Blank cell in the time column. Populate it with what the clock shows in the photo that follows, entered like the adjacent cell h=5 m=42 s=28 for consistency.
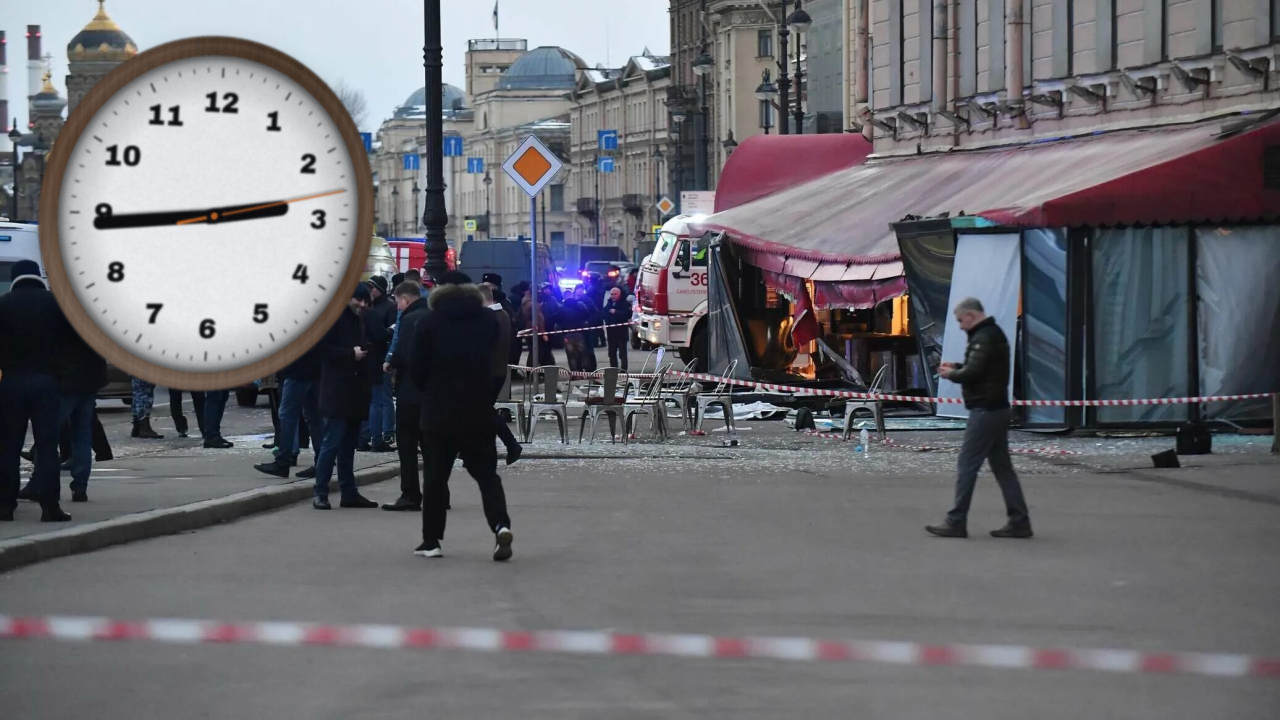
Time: h=2 m=44 s=13
